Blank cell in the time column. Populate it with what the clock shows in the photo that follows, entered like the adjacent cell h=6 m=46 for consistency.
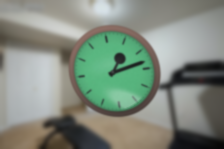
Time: h=1 m=13
